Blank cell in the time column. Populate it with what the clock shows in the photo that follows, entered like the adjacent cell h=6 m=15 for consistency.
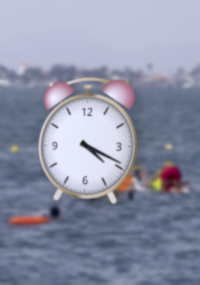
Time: h=4 m=19
